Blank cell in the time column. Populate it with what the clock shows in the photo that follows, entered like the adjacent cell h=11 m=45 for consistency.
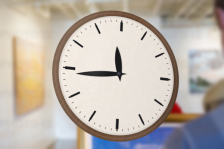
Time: h=11 m=44
